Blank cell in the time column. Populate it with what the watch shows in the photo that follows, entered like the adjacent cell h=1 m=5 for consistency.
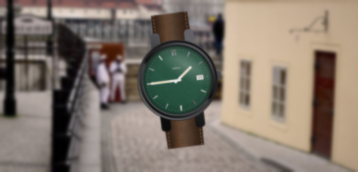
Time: h=1 m=45
